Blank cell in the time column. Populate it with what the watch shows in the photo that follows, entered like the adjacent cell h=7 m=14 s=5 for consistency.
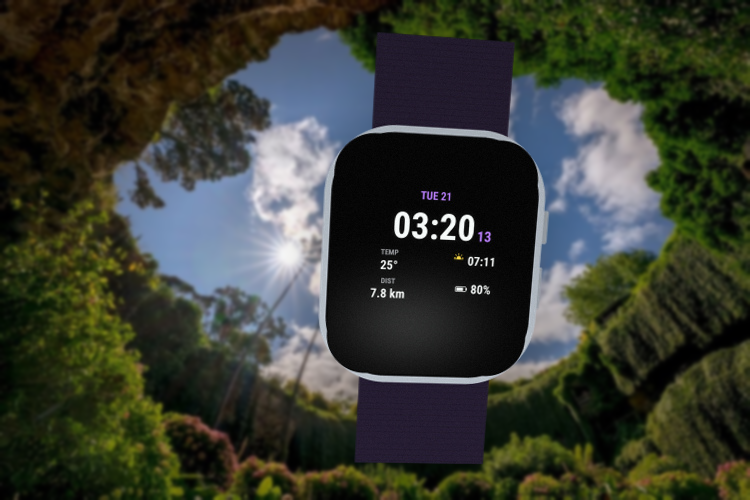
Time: h=3 m=20 s=13
